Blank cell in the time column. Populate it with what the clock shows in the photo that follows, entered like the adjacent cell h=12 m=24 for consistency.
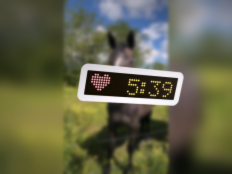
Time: h=5 m=39
